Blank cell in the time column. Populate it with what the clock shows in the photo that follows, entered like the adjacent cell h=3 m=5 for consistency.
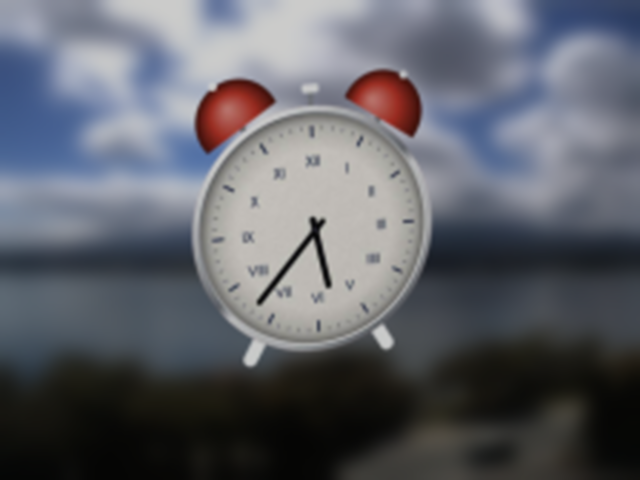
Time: h=5 m=37
